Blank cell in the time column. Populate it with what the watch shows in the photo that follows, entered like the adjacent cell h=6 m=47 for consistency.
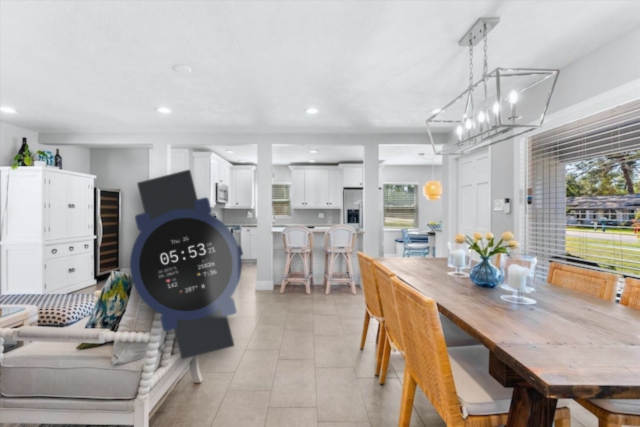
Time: h=5 m=53
